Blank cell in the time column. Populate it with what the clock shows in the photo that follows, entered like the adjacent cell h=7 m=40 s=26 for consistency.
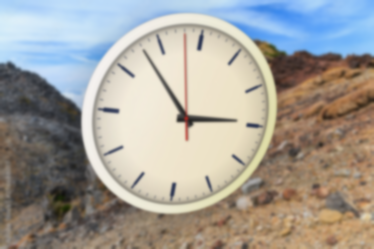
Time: h=2 m=52 s=58
